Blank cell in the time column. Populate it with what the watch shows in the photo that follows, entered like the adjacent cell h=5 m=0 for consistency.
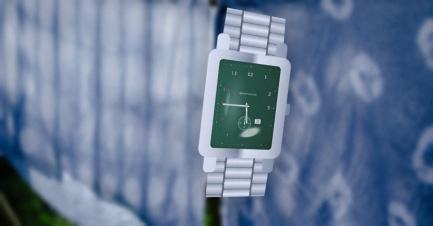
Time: h=5 m=45
